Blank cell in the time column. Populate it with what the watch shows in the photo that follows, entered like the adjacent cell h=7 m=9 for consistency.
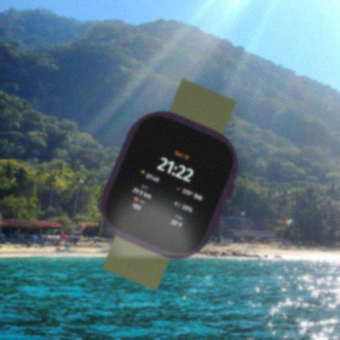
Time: h=21 m=22
